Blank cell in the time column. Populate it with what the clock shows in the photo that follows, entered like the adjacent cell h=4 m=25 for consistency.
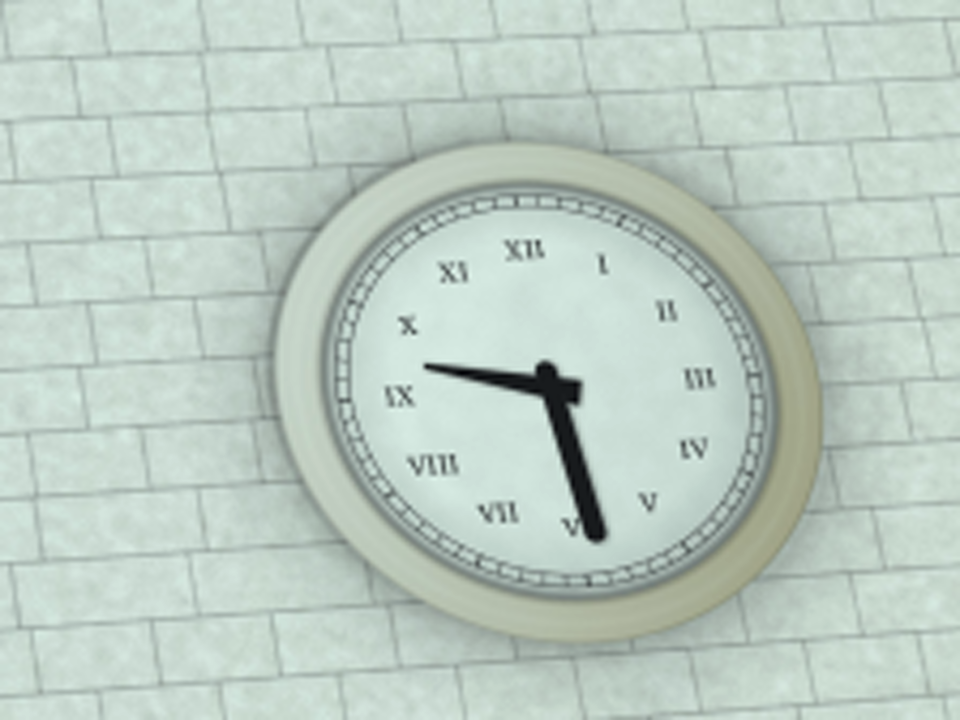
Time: h=9 m=29
